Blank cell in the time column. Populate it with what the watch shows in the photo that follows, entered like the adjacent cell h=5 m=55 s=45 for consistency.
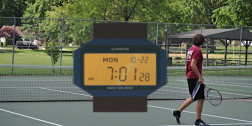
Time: h=7 m=1 s=28
